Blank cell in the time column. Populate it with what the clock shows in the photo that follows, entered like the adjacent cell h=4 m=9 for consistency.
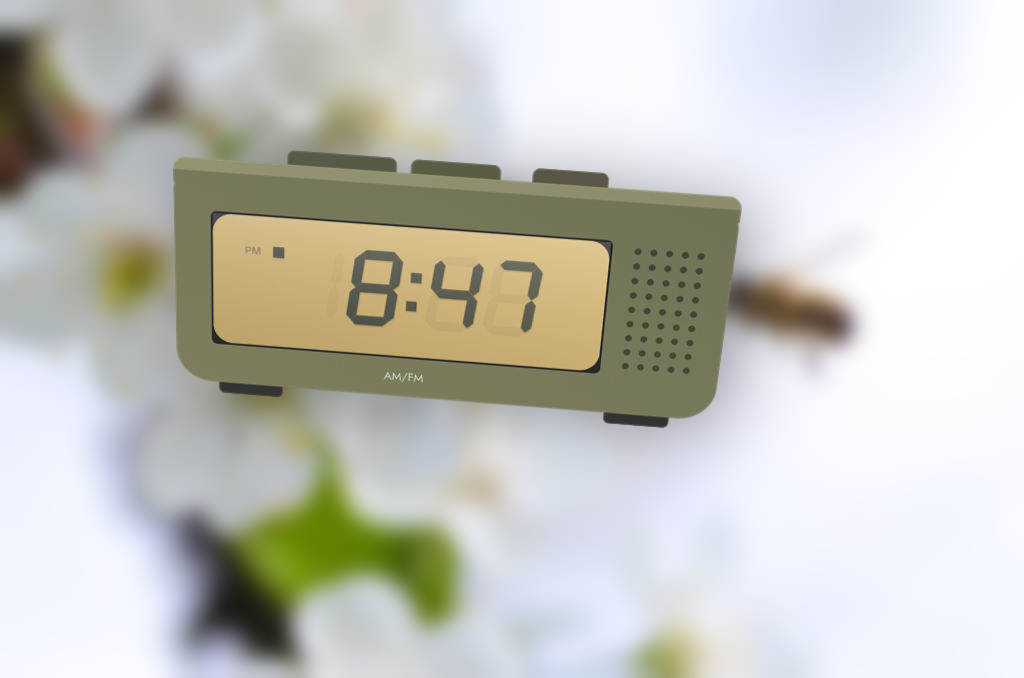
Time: h=8 m=47
